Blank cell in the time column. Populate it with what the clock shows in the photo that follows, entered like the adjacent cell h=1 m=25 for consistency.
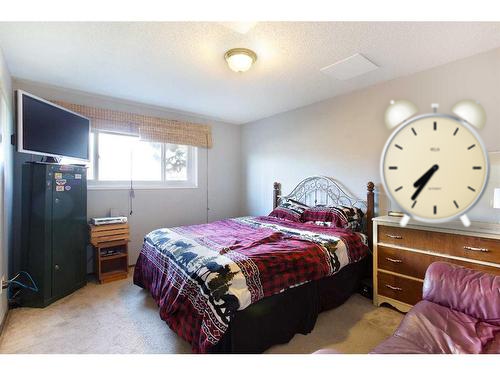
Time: h=7 m=36
